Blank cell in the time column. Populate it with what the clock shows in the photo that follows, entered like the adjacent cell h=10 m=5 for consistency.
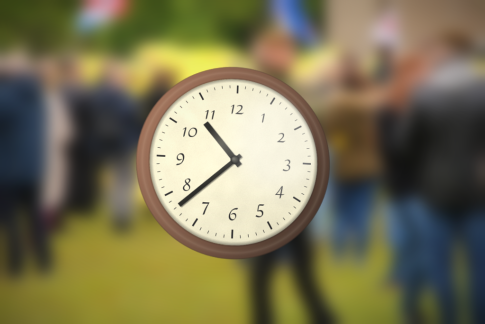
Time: h=10 m=38
